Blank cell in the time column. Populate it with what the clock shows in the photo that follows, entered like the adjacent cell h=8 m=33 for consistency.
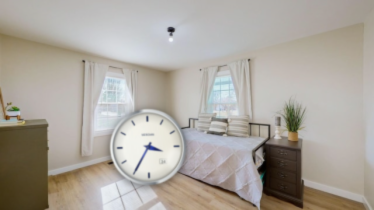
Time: h=3 m=35
